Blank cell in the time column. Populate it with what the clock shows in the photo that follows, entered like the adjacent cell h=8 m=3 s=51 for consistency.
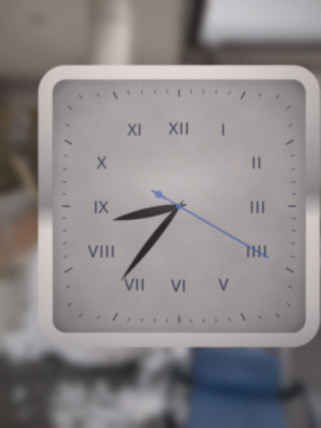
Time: h=8 m=36 s=20
